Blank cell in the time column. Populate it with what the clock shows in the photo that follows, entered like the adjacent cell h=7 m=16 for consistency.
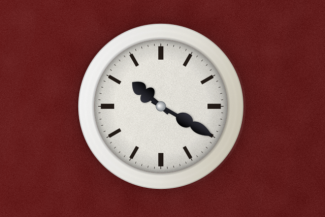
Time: h=10 m=20
